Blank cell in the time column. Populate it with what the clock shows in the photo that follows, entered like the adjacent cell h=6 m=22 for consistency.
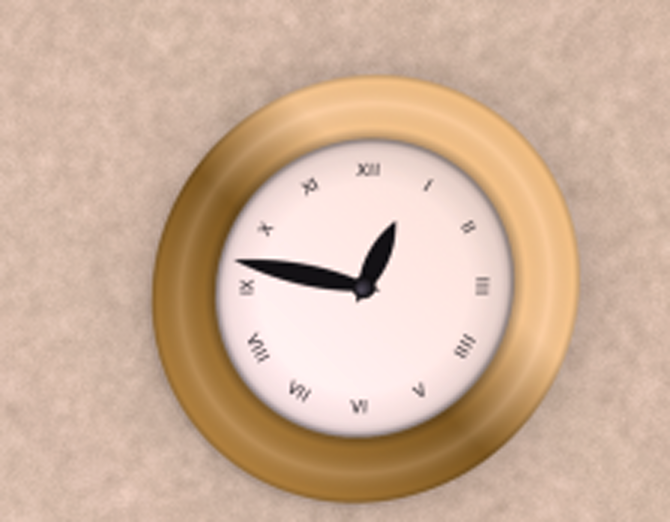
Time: h=12 m=47
